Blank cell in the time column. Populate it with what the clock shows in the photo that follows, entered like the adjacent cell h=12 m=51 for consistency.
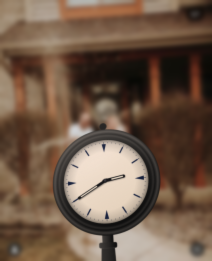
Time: h=2 m=40
